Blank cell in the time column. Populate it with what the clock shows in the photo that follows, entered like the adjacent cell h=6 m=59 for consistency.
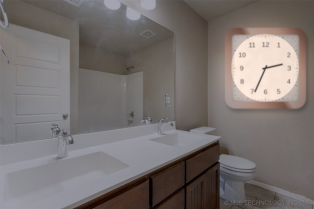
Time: h=2 m=34
